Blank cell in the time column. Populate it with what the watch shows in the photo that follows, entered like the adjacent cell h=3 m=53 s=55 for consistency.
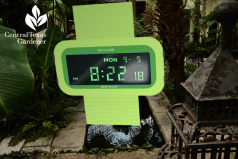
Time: h=8 m=22 s=18
